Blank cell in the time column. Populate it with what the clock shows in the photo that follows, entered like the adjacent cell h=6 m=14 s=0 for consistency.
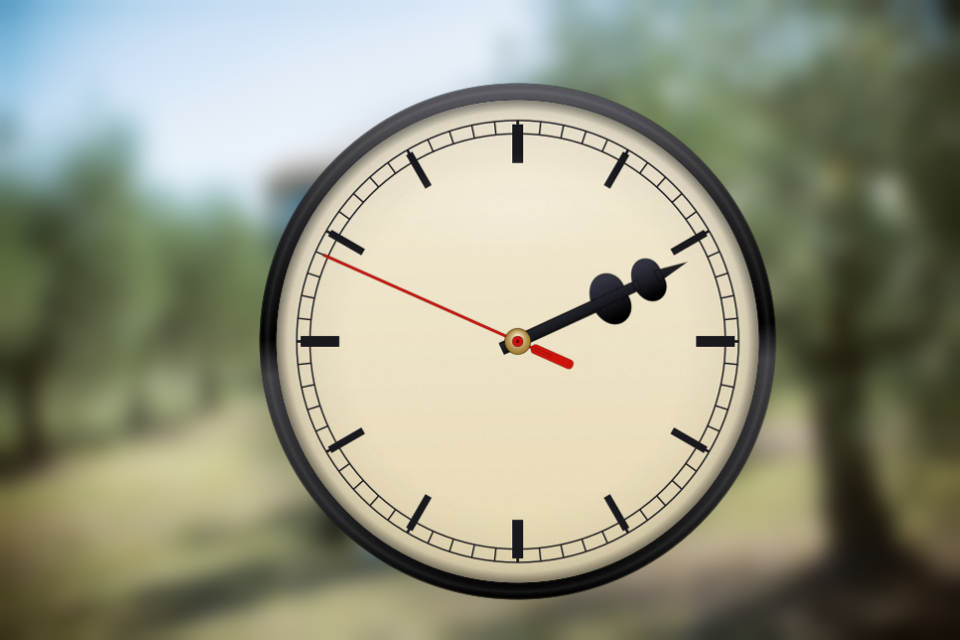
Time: h=2 m=10 s=49
